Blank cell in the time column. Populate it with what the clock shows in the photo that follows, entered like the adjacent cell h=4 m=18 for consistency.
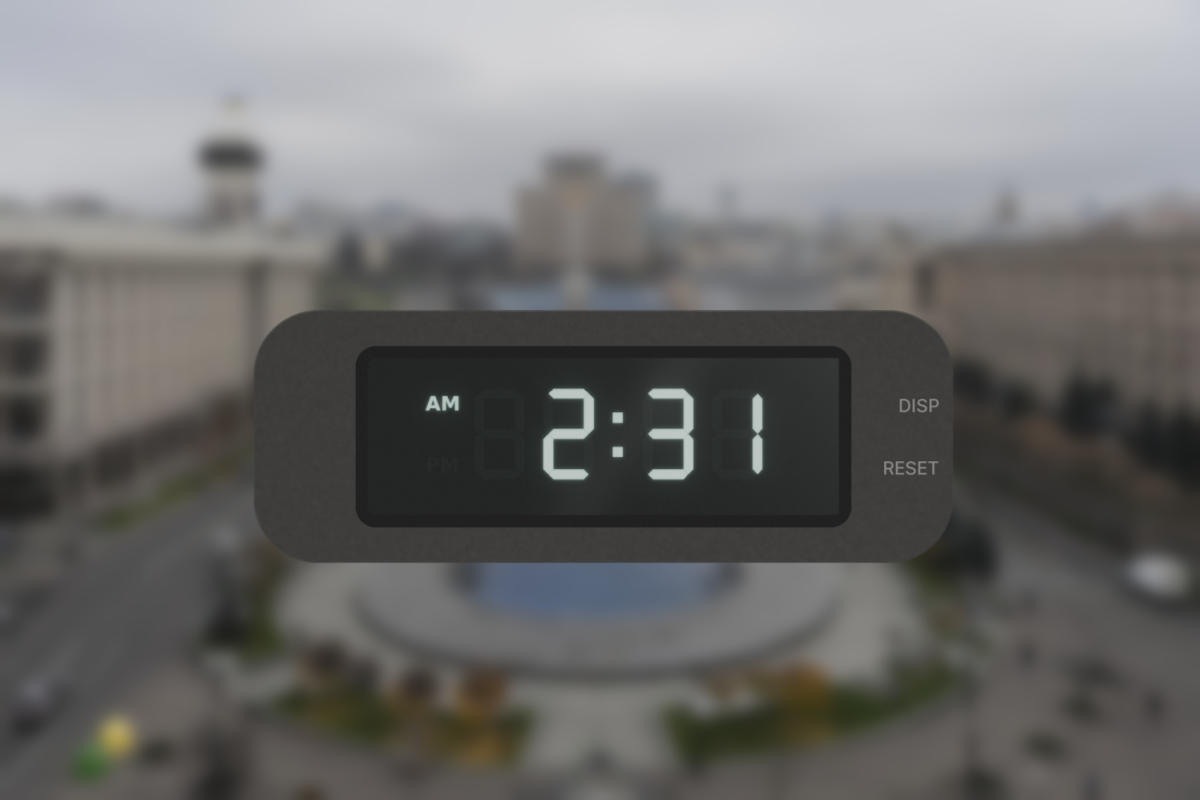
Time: h=2 m=31
